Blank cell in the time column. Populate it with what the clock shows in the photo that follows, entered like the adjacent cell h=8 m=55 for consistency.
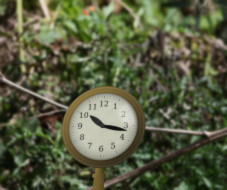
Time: h=10 m=17
